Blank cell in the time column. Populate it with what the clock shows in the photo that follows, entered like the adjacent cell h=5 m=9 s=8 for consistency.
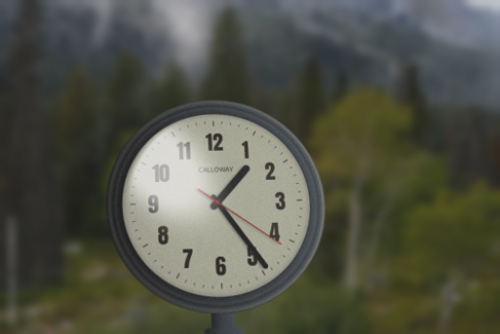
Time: h=1 m=24 s=21
